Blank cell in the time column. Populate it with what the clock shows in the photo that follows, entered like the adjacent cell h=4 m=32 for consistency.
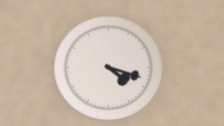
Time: h=4 m=18
